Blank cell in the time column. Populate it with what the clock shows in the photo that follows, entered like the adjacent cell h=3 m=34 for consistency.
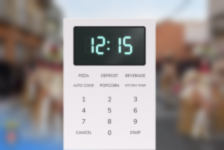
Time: h=12 m=15
